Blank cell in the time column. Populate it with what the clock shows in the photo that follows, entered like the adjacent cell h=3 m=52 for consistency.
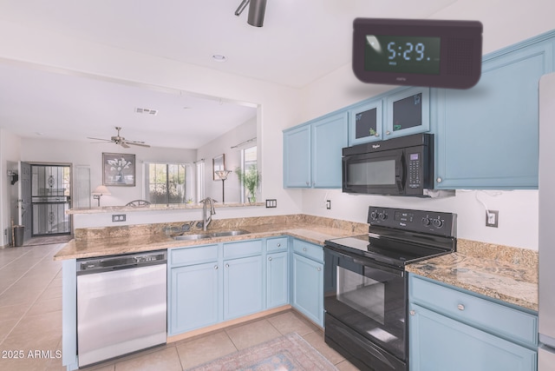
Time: h=5 m=29
